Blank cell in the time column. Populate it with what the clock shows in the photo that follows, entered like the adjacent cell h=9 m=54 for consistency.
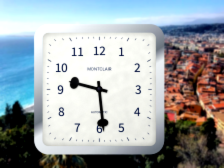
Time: h=9 m=29
